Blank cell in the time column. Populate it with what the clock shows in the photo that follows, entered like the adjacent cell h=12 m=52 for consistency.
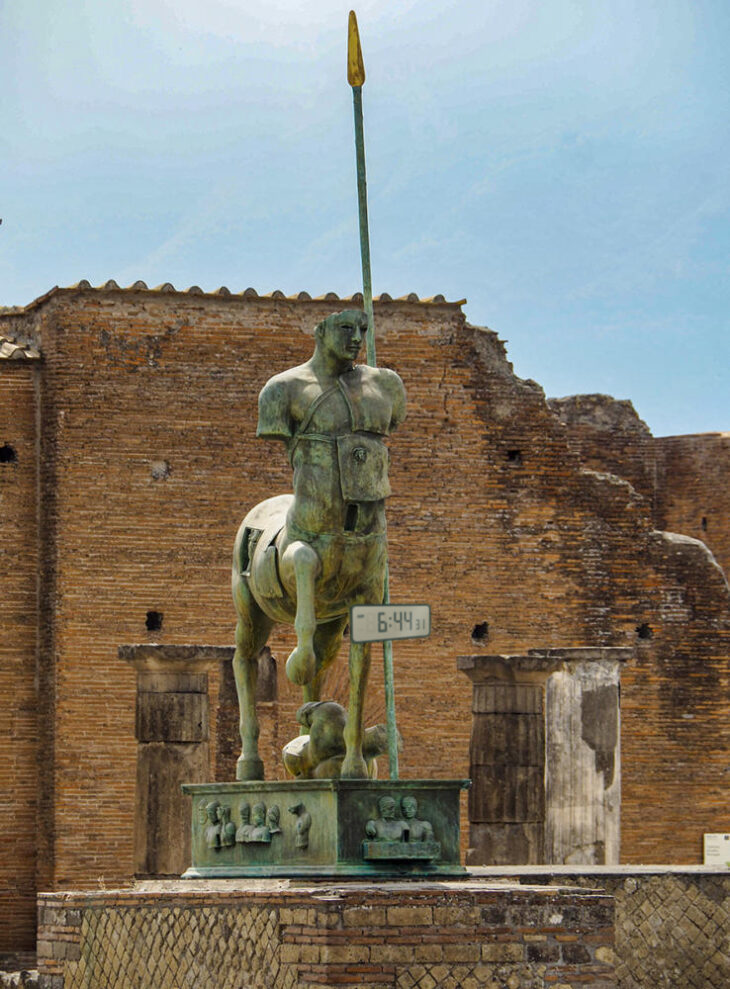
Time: h=6 m=44
